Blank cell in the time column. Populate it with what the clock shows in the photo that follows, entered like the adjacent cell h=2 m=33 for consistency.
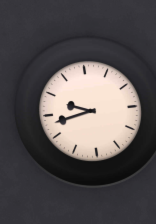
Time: h=9 m=43
